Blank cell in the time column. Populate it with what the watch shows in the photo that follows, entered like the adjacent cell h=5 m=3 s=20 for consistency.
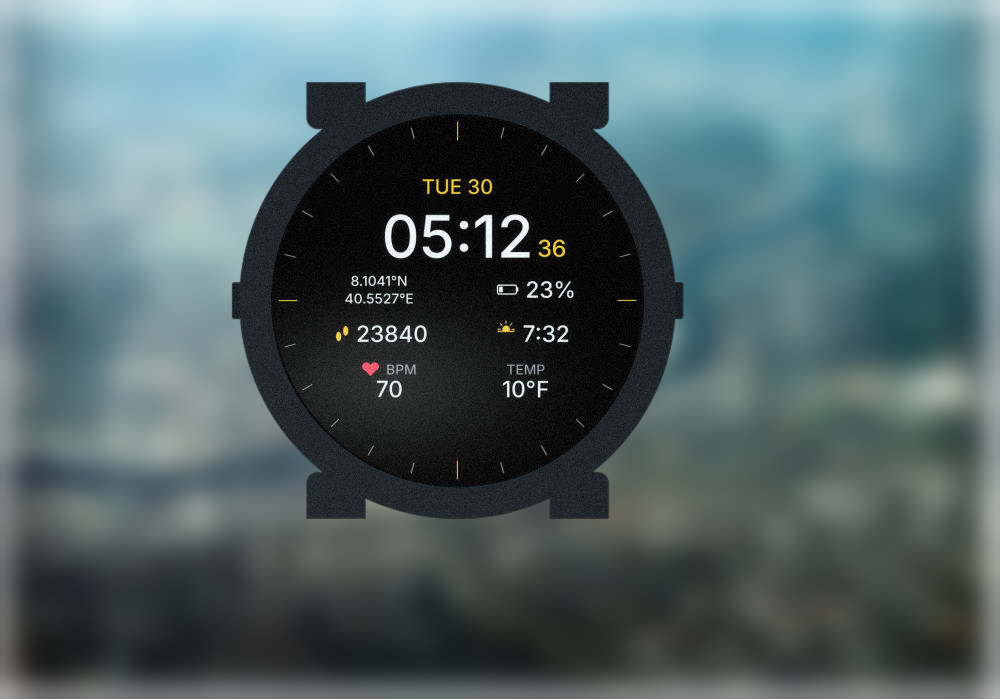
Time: h=5 m=12 s=36
